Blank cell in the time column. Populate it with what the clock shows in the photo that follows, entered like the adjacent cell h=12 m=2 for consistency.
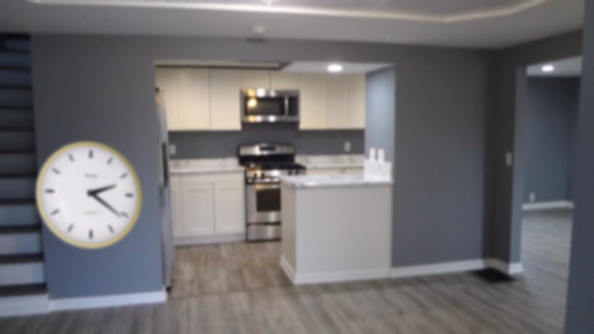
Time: h=2 m=21
